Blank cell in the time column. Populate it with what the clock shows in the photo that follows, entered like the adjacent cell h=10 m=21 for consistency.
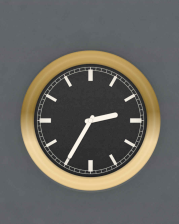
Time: h=2 m=35
